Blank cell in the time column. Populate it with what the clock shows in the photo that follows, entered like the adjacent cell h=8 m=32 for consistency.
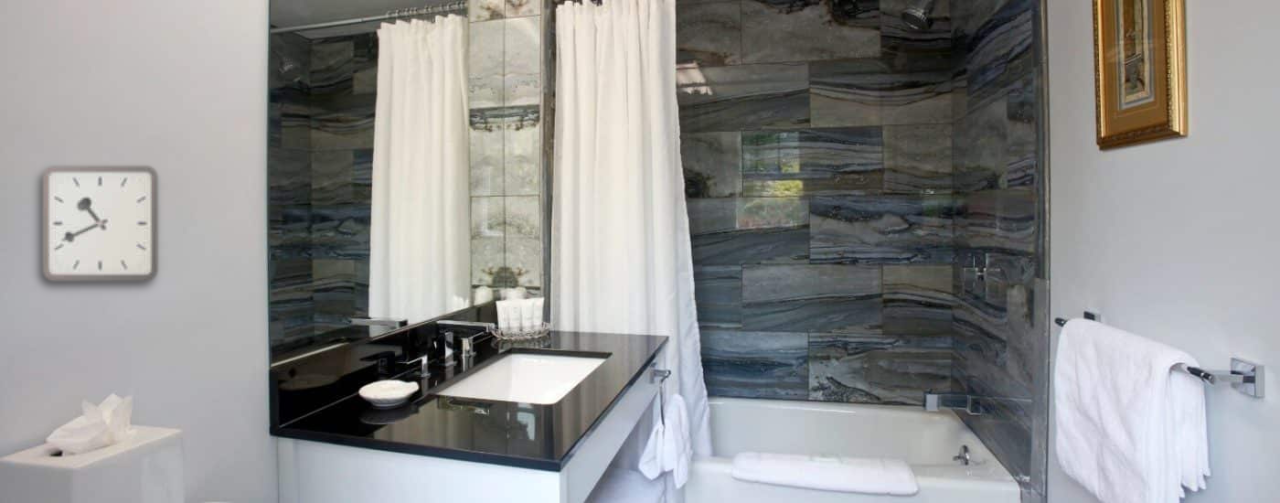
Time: h=10 m=41
